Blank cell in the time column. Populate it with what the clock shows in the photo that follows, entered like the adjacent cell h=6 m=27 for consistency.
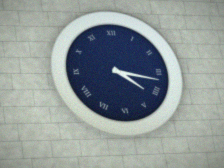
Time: h=4 m=17
